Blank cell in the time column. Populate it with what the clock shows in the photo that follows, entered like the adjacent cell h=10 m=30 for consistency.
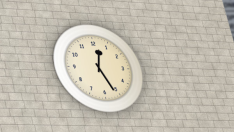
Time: h=12 m=26
